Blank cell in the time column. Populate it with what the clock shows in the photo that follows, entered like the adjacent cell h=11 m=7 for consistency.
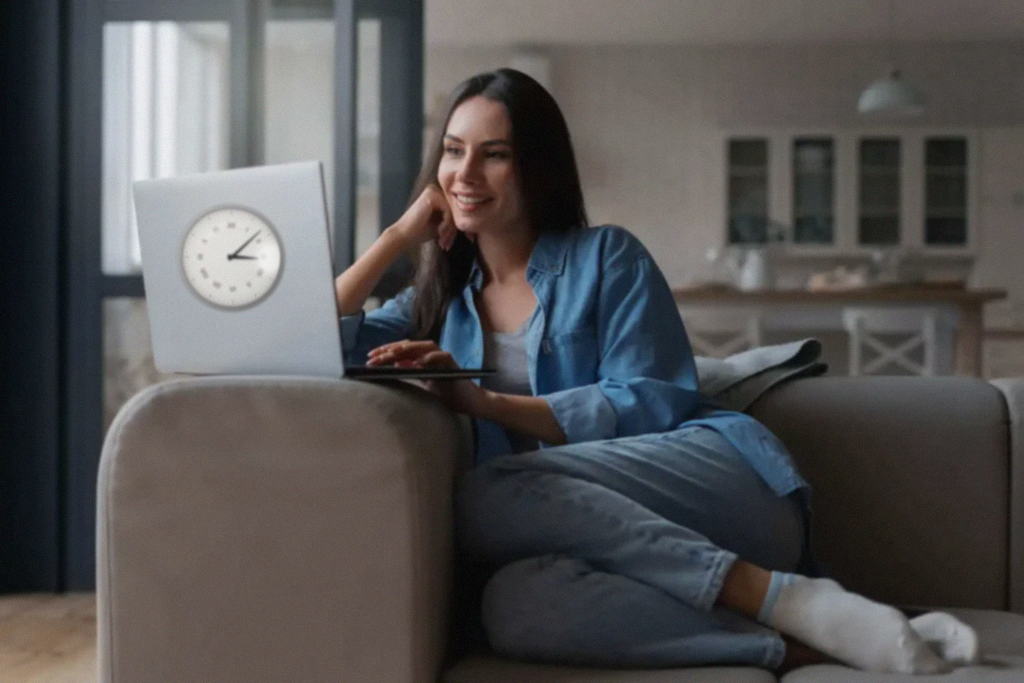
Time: h=3 m=8
